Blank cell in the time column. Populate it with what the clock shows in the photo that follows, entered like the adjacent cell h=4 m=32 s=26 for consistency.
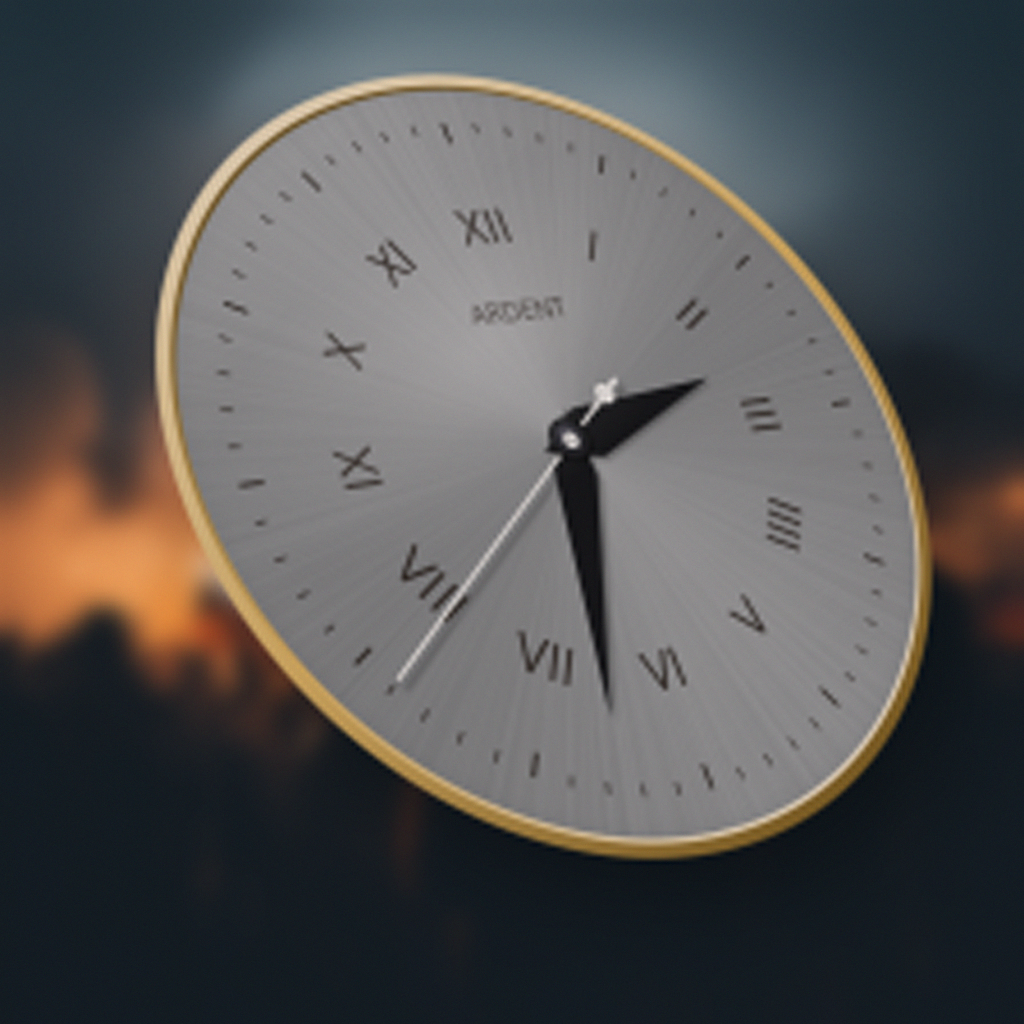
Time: h=2 m=32 s=39
